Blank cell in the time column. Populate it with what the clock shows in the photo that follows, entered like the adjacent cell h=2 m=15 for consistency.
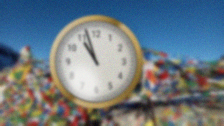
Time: h=10 m=57
